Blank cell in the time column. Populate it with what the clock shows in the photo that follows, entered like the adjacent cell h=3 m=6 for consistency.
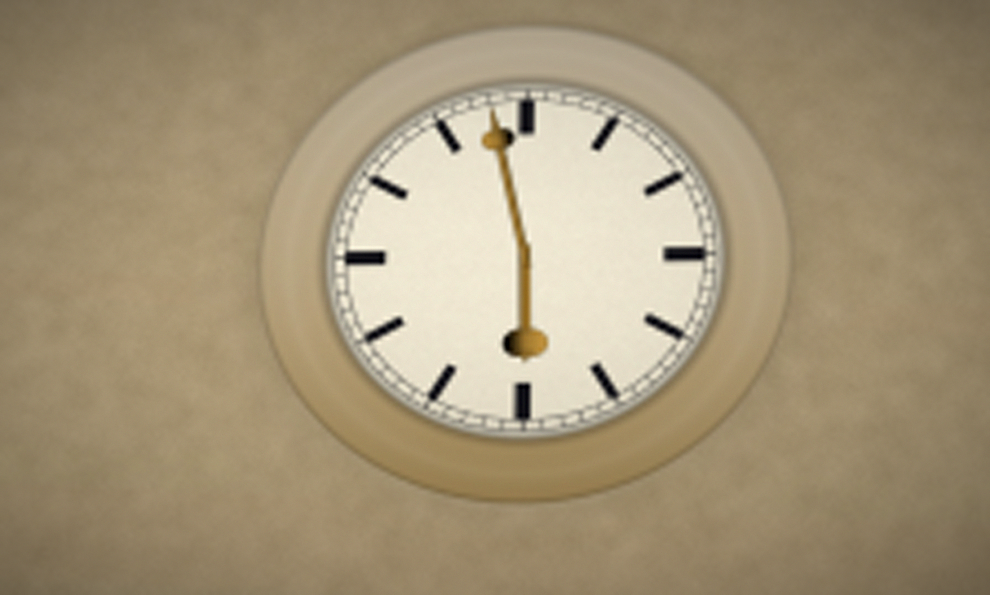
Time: h=5 m=58
